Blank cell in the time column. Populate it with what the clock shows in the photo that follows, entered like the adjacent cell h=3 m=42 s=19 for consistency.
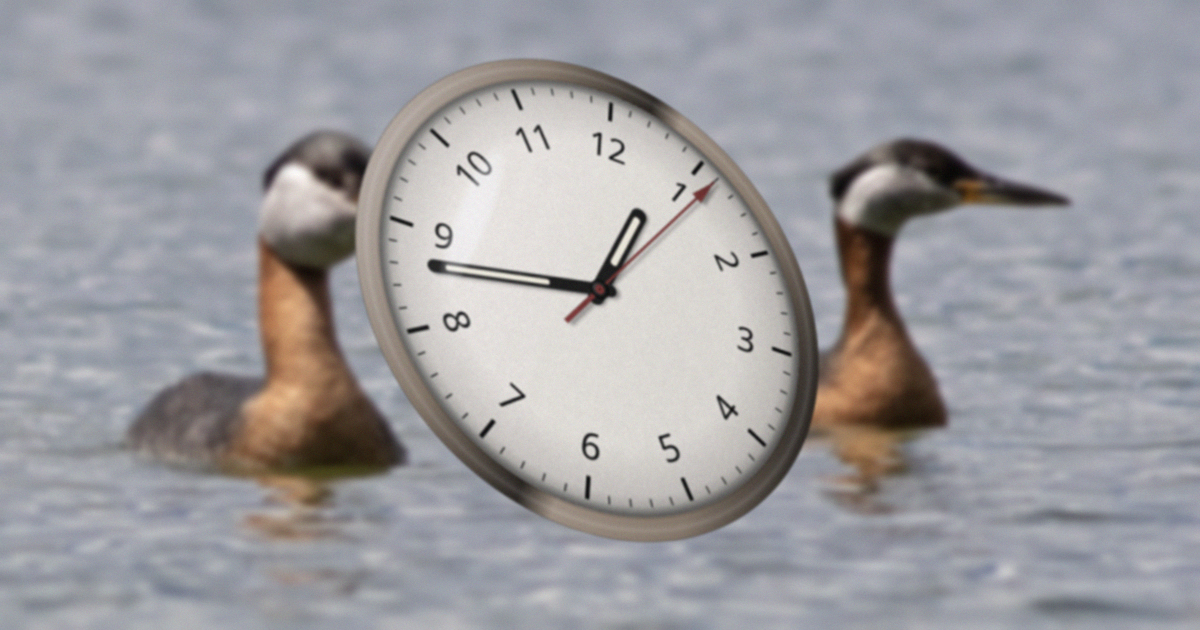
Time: h=12 m=43 s=6
